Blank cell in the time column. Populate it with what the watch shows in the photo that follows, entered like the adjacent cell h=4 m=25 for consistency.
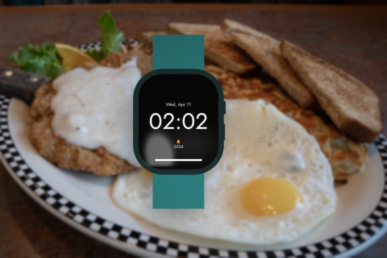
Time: h=2 m=2
